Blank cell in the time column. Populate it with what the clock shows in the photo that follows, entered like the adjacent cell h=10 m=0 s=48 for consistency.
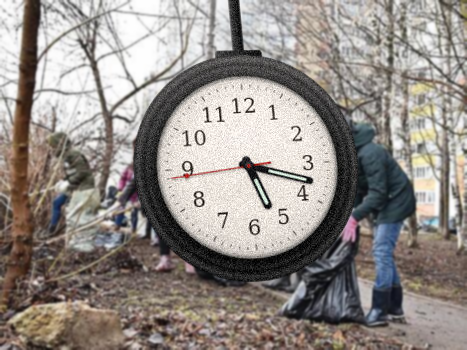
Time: h=5 m=17 s=44
